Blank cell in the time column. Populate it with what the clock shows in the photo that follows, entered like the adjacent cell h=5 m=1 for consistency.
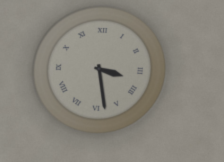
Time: h=3 m=28
